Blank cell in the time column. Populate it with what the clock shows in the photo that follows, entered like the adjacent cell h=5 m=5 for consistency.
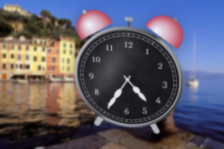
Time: h=4 m=35
